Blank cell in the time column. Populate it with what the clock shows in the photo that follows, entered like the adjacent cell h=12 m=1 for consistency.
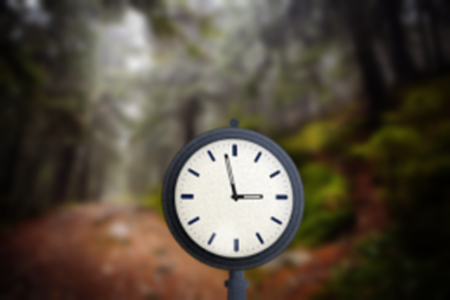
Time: h=2 m=58
